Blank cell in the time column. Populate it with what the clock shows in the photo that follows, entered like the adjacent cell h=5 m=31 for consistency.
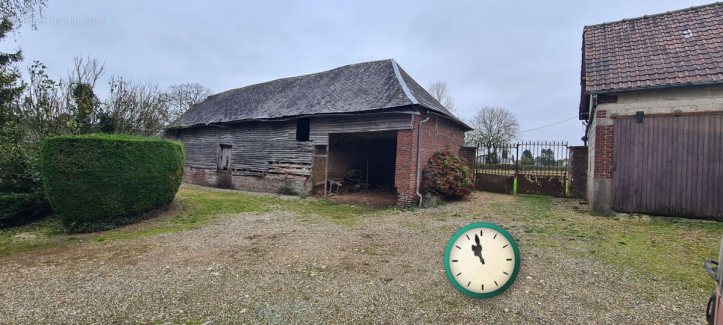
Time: h=10 m=58
